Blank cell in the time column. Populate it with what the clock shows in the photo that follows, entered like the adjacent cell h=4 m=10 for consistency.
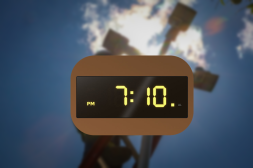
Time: h=7 m=10
